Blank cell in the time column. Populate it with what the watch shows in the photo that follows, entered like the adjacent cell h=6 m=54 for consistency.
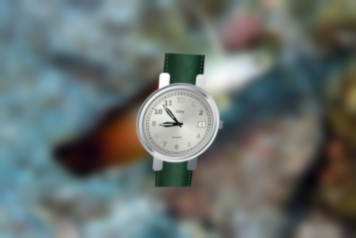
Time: h=8 m=53
